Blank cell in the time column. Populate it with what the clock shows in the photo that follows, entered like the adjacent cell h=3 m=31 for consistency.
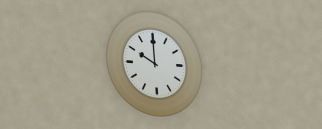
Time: h=10 m=0
